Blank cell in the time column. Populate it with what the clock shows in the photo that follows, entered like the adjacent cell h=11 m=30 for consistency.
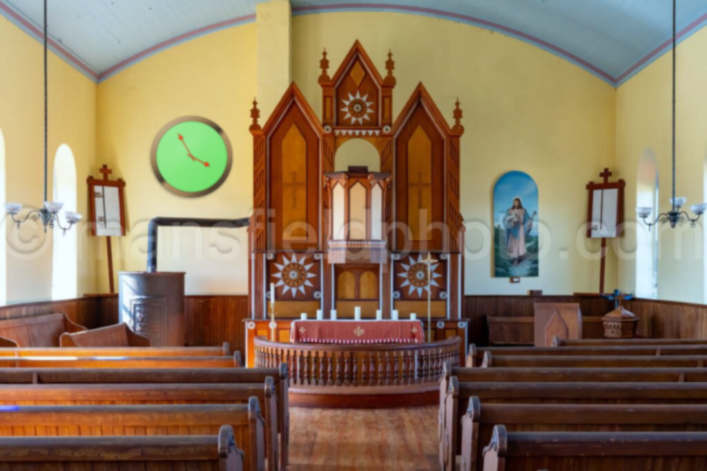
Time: h=3 m=55
